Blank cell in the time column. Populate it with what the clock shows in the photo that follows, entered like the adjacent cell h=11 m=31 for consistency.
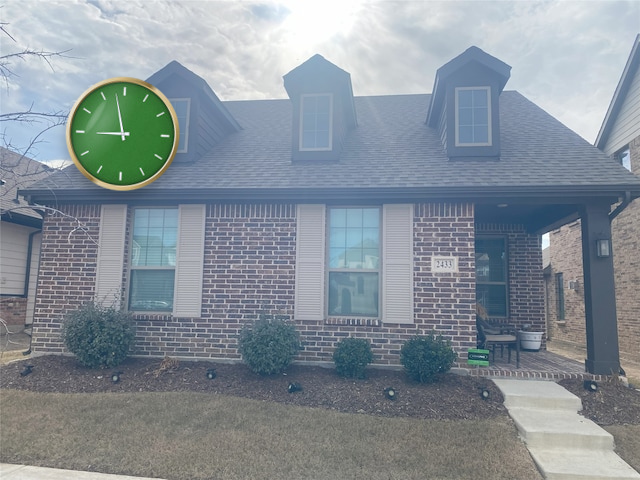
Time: h=8 m=58
